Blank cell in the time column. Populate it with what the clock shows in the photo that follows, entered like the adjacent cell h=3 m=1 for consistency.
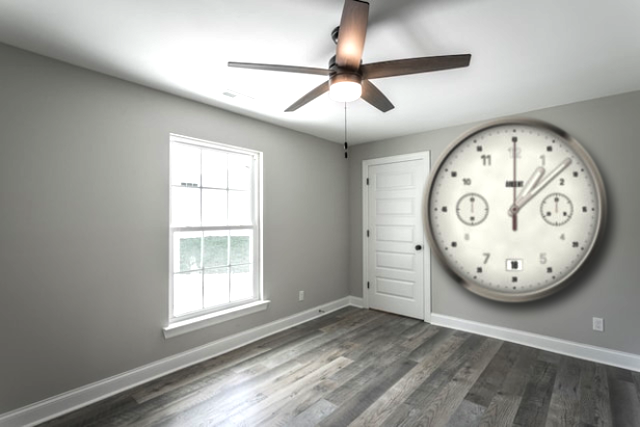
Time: h=1 m=8
